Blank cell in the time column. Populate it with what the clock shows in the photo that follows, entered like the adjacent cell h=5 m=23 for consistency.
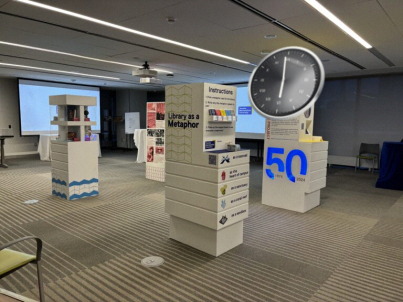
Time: h=5 m=59
